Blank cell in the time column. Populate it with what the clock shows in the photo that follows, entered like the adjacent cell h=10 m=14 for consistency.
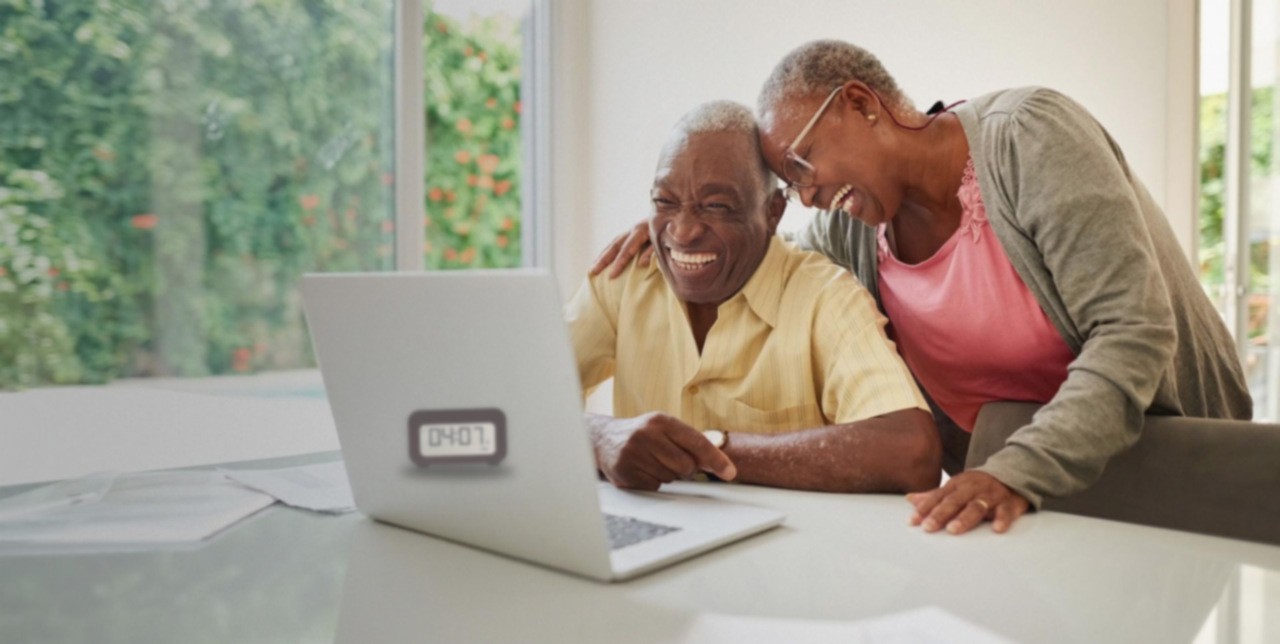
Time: h=4 m=7
